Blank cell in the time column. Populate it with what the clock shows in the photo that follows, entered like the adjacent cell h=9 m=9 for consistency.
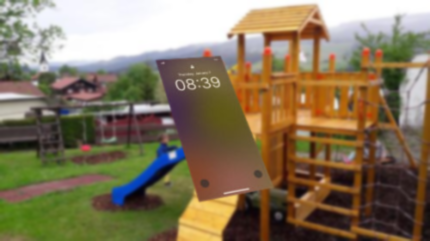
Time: h=8 m=39
